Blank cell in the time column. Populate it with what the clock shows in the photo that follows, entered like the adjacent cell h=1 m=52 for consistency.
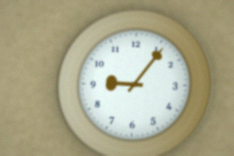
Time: h=9 m=6
